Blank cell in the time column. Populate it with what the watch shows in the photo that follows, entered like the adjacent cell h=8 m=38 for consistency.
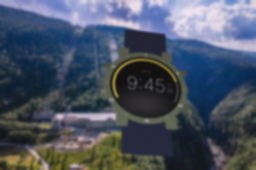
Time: h=9 m=45
